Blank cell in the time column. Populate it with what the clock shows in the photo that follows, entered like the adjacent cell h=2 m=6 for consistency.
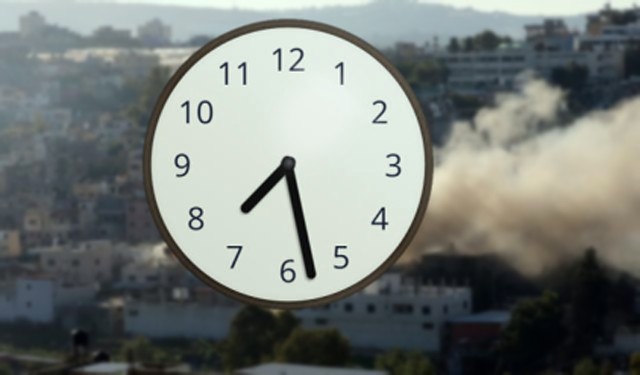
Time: h=7 m=28
